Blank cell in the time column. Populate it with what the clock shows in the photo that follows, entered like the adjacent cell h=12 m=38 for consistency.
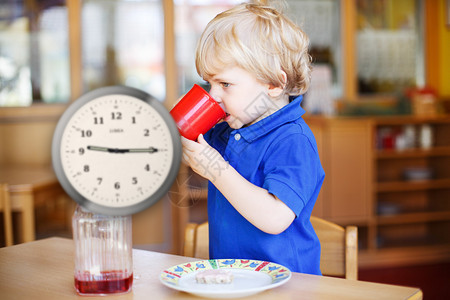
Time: h=9 m=15
